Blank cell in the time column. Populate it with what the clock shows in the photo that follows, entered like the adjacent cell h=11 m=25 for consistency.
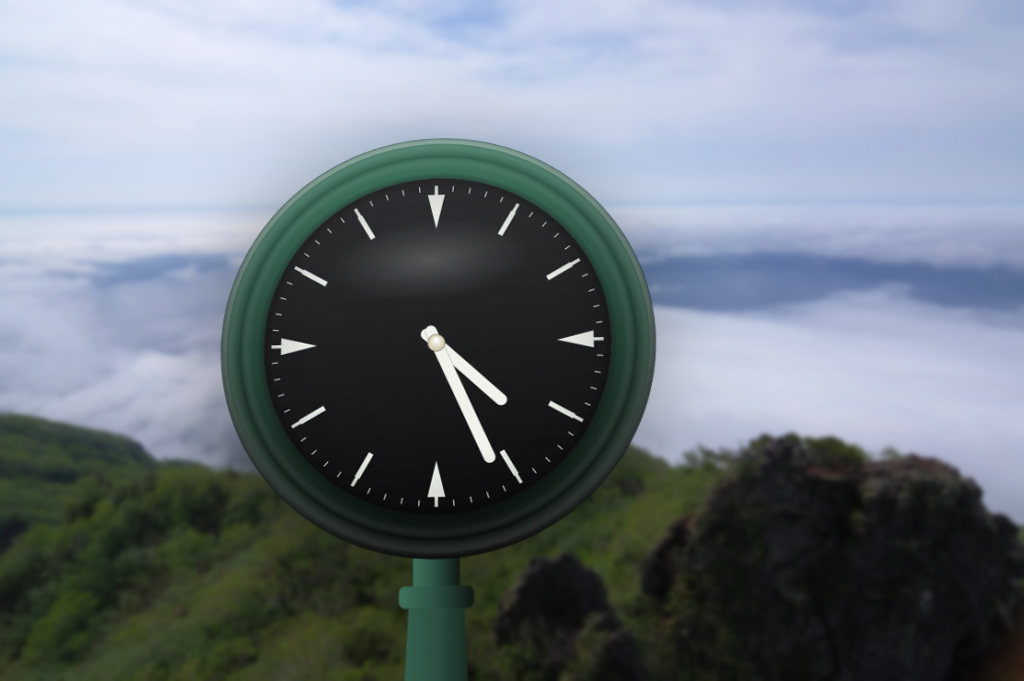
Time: h=4 m=26
